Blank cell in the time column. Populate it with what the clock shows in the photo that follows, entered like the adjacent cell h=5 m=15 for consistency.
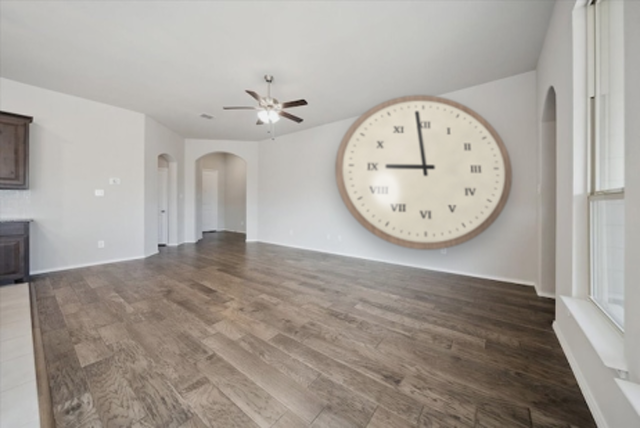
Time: h=8 m=59
